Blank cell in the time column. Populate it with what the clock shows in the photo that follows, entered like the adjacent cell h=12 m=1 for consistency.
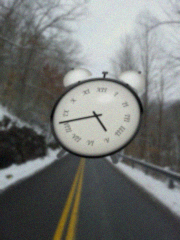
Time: h=4 m=42
